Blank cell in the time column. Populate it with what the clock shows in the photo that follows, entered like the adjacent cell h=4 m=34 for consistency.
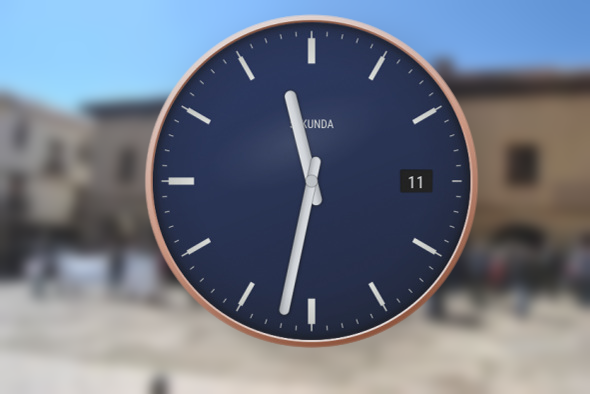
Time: h=11 m=32
